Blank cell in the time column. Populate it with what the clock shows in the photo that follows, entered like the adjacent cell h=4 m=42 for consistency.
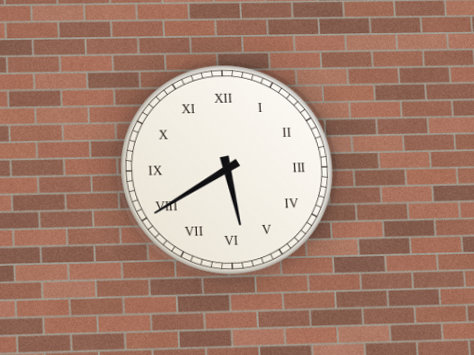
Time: h=5 m=40
